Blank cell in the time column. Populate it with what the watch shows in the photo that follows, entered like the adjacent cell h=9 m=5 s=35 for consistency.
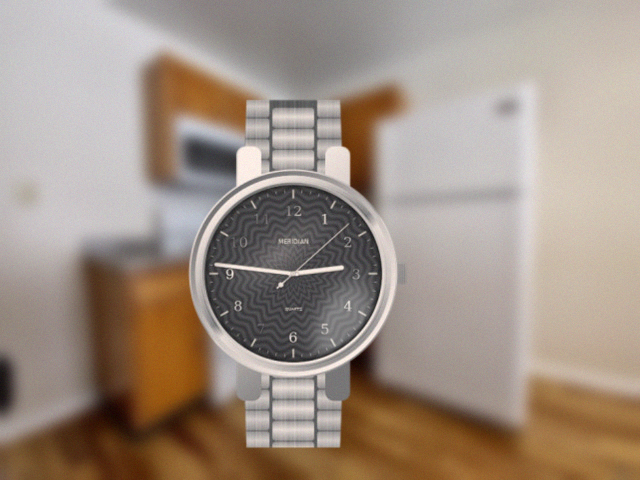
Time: h=2 m=46 s=8
